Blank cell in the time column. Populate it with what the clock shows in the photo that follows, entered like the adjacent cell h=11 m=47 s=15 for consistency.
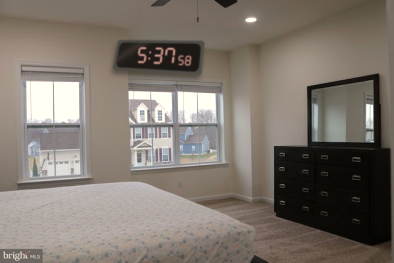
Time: h=5 m=37 s=58
